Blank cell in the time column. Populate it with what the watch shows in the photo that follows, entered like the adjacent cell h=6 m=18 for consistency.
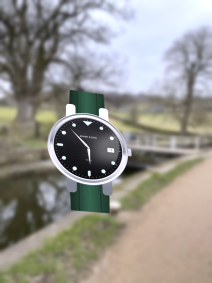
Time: h=5 m=53
